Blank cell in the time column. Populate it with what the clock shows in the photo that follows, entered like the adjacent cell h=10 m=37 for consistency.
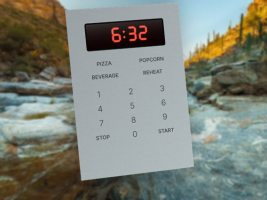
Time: h=6 m=32
